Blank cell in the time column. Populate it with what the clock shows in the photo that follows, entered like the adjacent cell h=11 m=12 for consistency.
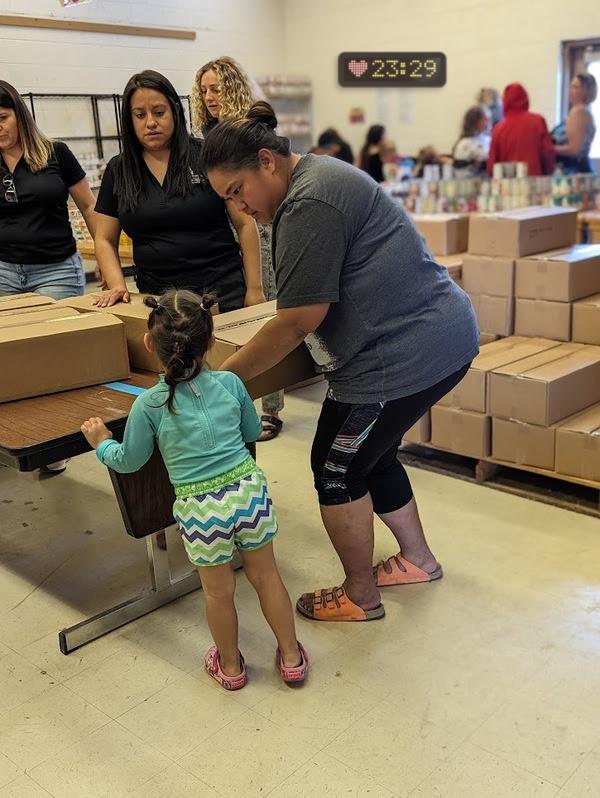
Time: h=23 m=29
